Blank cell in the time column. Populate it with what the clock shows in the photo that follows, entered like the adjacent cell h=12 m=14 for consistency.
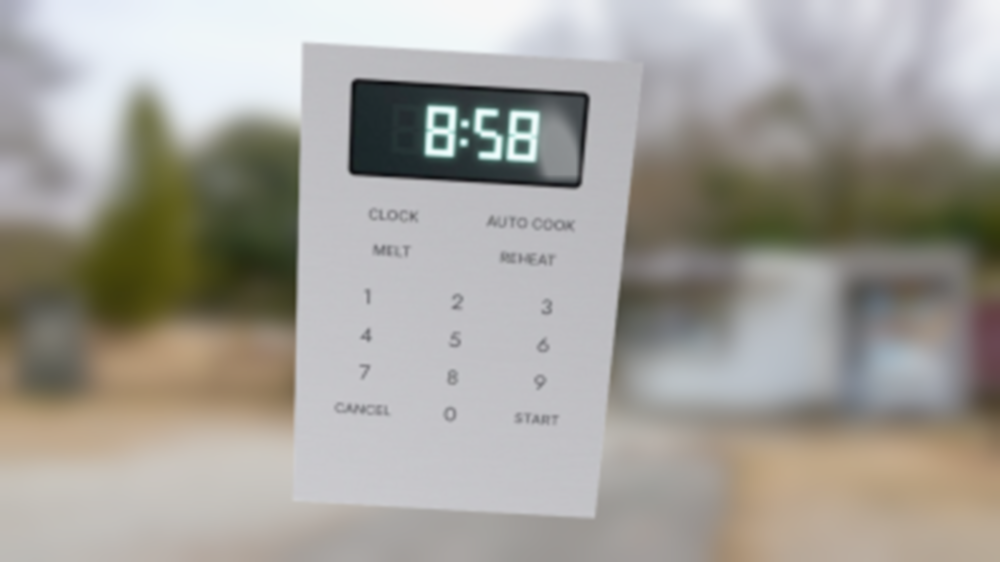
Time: h=8 m=58
